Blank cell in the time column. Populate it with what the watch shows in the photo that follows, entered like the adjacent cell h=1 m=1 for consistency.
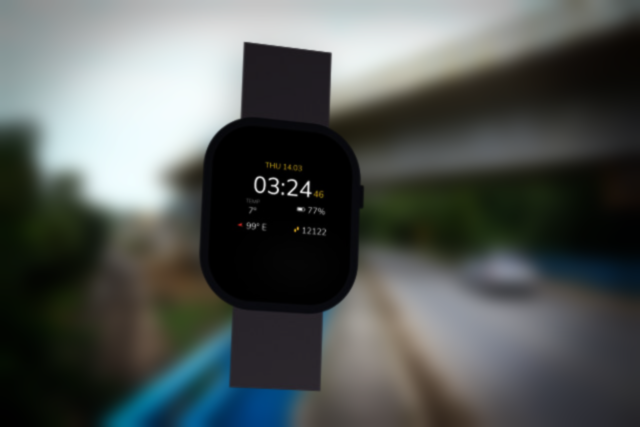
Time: h=3 m=24
